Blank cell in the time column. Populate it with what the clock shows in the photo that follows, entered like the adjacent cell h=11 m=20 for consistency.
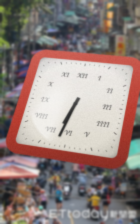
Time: h=6 m=32
